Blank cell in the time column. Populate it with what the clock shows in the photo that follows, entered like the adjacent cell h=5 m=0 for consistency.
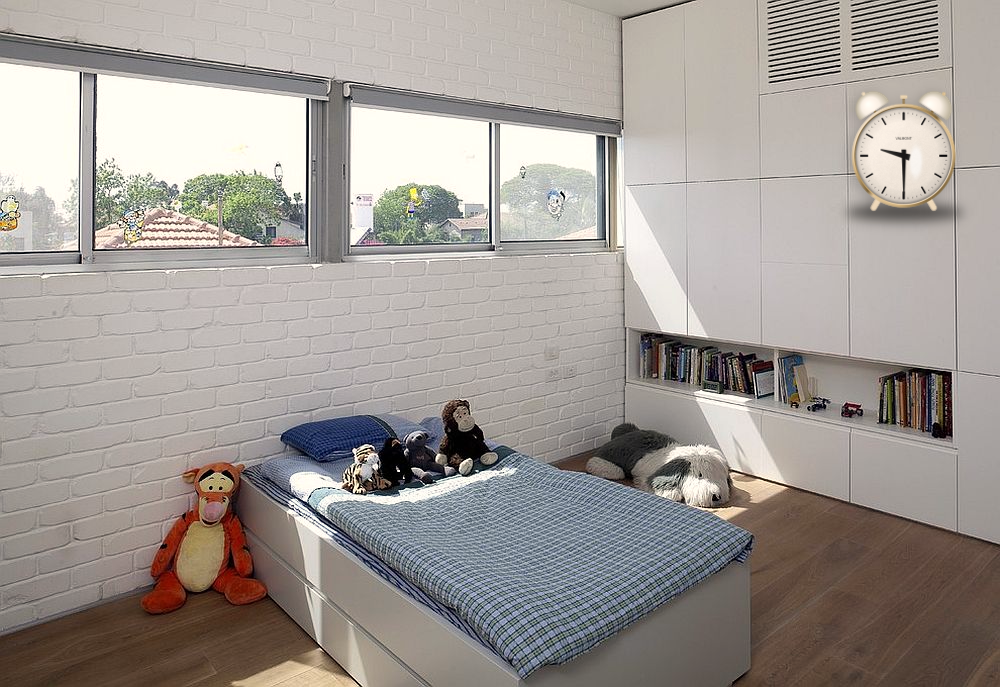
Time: h=9 m=30
